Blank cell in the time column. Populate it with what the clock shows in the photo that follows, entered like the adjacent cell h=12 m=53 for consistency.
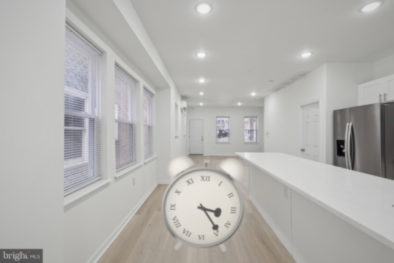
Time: h=3 m=24
